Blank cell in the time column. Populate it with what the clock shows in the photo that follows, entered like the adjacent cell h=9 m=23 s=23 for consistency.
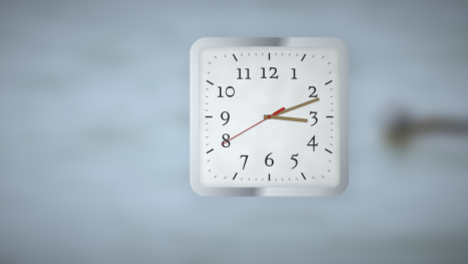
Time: h=3 m=11 s=40
